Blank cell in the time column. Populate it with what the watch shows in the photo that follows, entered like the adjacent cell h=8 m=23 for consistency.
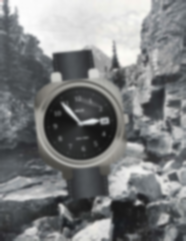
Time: h=2 m=54
